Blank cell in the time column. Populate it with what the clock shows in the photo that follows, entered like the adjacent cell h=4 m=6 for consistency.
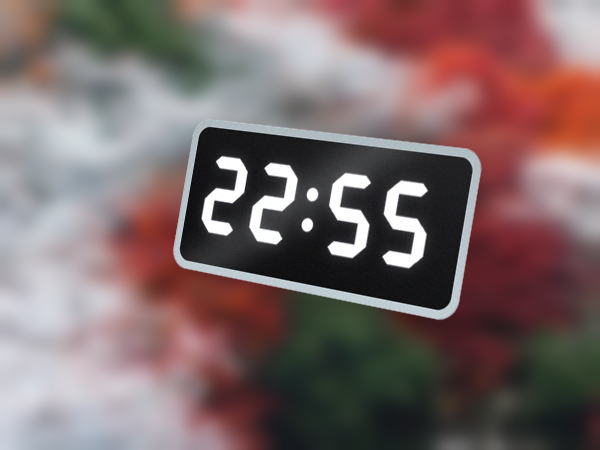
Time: h=22 m=55
